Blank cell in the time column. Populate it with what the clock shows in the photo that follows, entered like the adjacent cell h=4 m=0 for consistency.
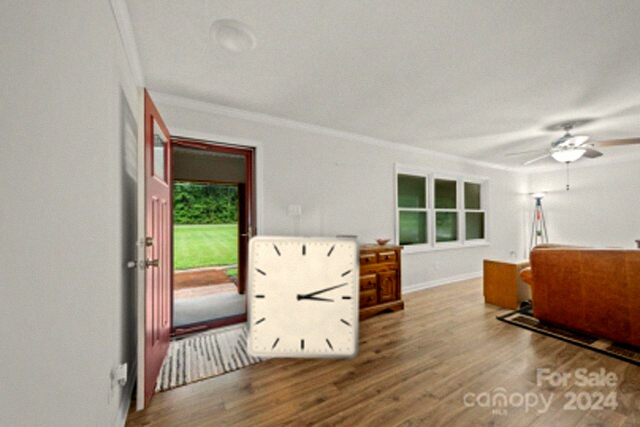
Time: h=3 m=12
